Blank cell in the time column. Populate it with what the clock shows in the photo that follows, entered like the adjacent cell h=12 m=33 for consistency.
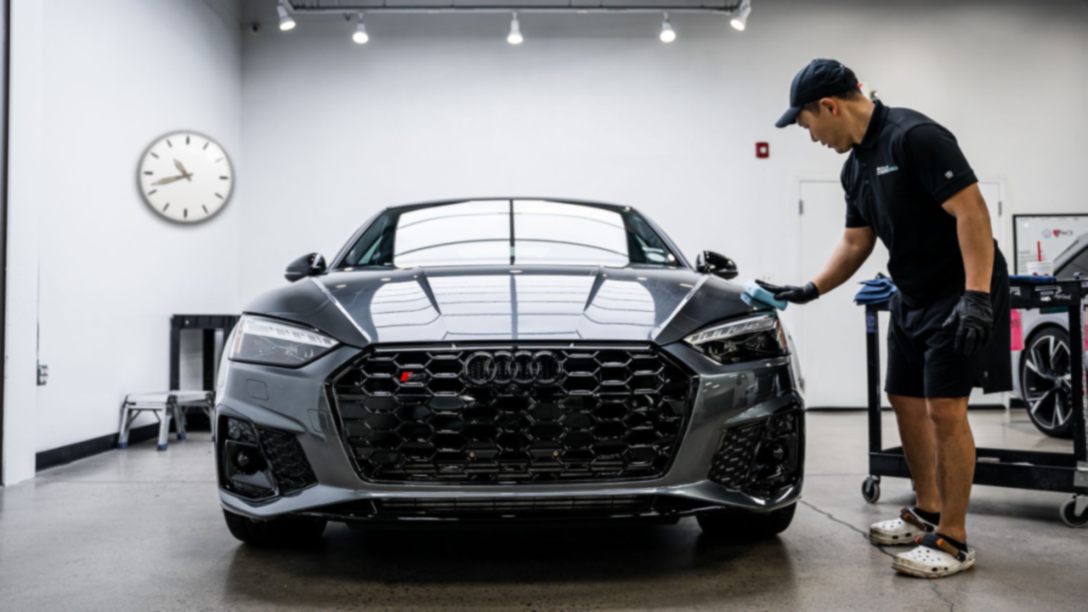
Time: h=10 m=42
